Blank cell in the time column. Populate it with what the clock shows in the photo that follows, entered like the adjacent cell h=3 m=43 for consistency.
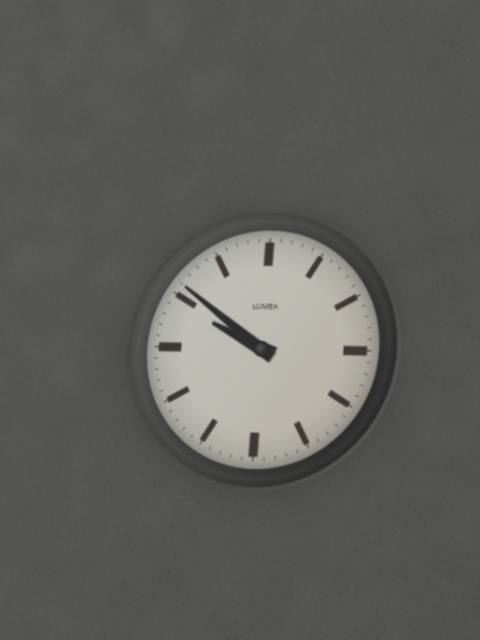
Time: h=9 m=51
